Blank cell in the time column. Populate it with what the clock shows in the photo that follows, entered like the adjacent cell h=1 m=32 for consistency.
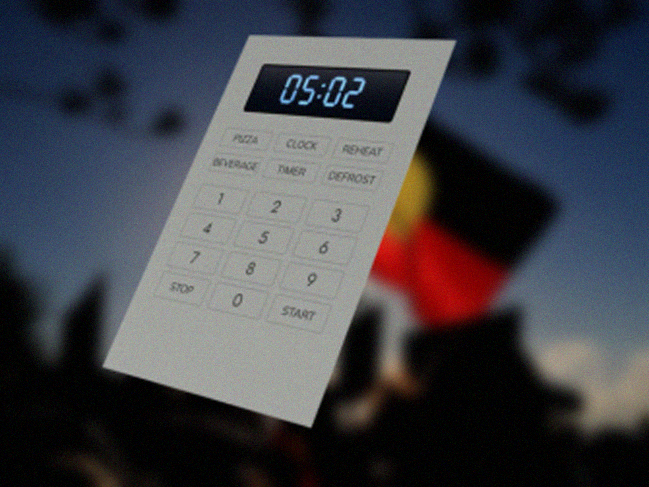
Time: h=5 m=2
